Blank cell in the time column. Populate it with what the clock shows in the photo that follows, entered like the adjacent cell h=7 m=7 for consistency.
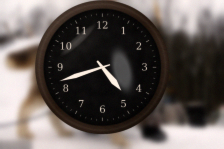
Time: h=4 m=42
